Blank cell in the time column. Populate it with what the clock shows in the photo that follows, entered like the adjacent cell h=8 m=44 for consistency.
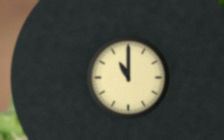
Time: h=11 m=0
